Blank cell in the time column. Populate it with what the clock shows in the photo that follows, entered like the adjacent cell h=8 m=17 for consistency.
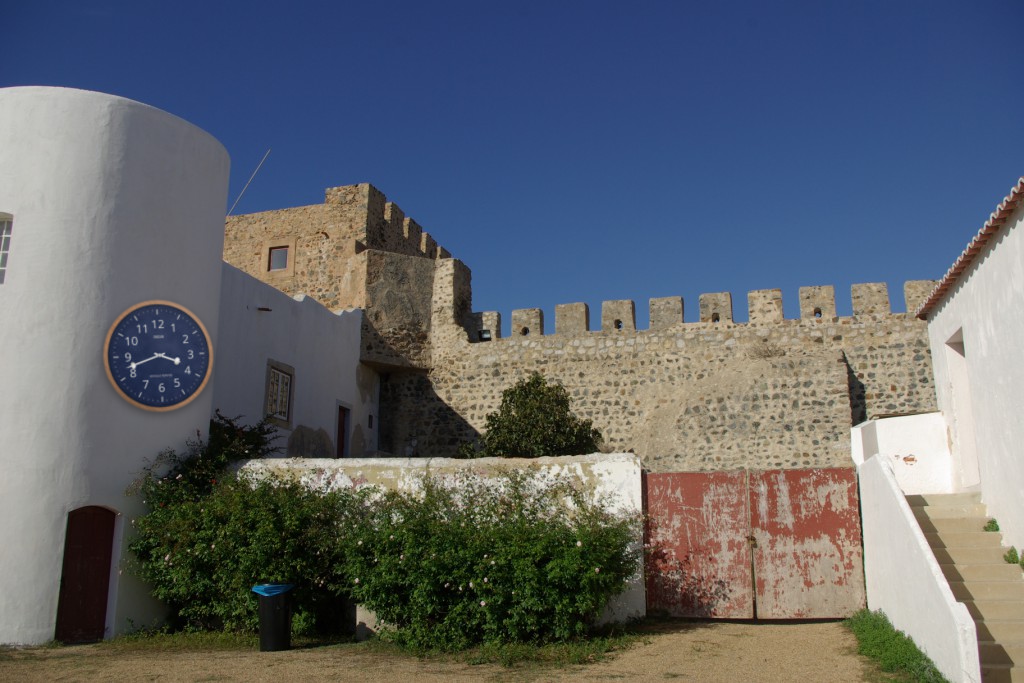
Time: h=3 m=42
